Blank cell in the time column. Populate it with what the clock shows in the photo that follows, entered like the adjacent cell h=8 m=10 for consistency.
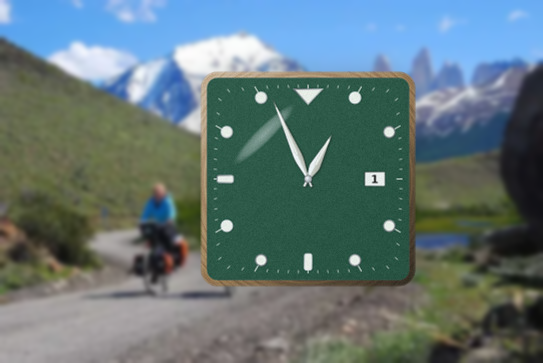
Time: h=12 m=56
